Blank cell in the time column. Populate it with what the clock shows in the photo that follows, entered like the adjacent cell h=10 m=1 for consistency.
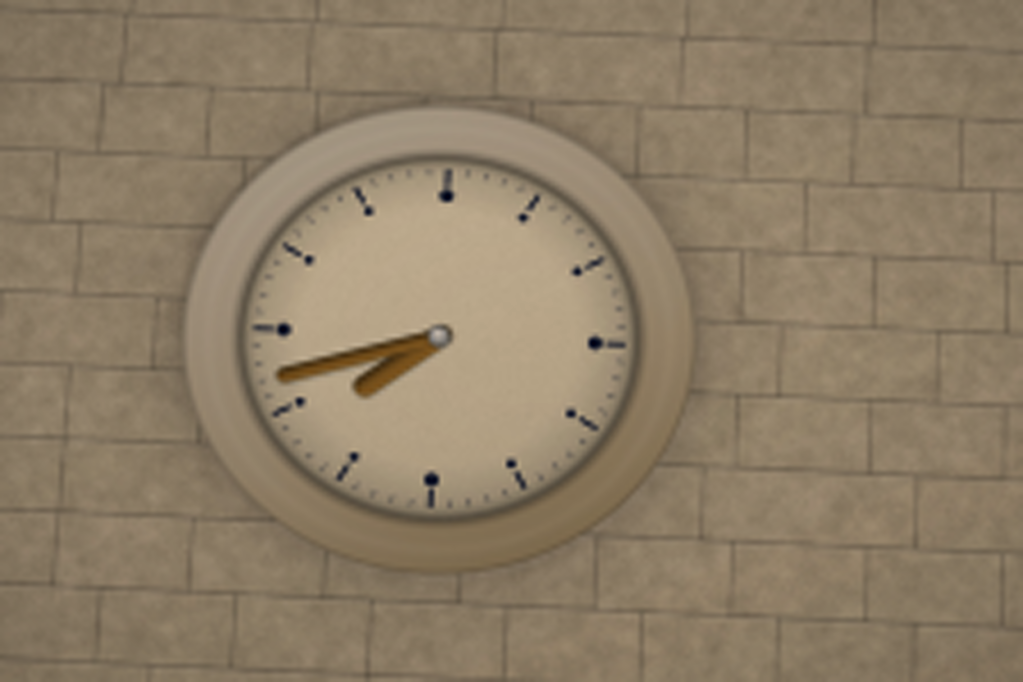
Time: h=7 m=42
